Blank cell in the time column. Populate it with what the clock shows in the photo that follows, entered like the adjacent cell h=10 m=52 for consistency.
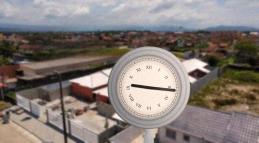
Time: h=9 m=16
